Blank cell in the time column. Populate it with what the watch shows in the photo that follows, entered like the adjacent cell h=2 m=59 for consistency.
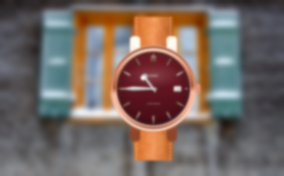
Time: h=10 m=45
